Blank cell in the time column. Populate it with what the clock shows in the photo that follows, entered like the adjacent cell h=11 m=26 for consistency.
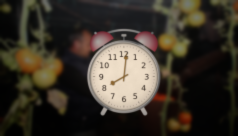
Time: h=8 m=1
